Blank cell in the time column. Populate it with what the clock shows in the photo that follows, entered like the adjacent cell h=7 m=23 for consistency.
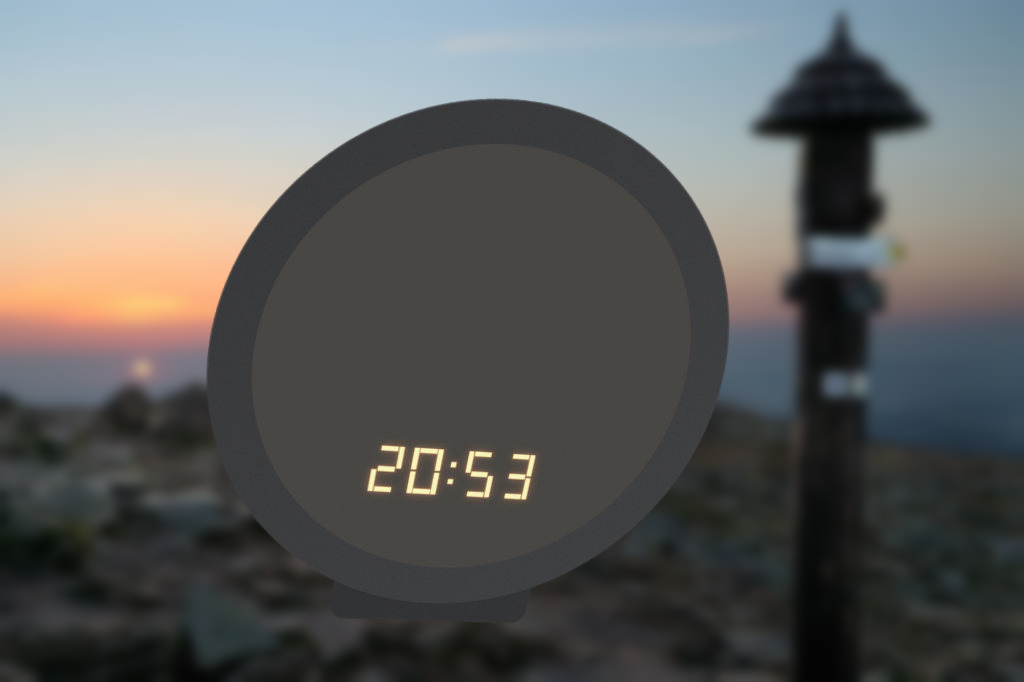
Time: h=20 m=53
